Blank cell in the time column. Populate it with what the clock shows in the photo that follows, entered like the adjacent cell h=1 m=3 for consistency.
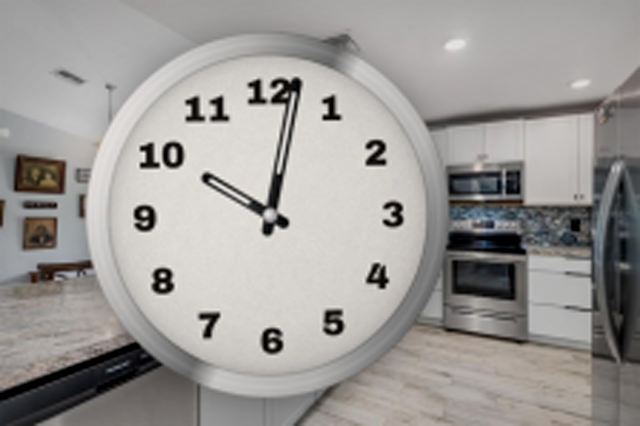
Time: h=10 m=2
